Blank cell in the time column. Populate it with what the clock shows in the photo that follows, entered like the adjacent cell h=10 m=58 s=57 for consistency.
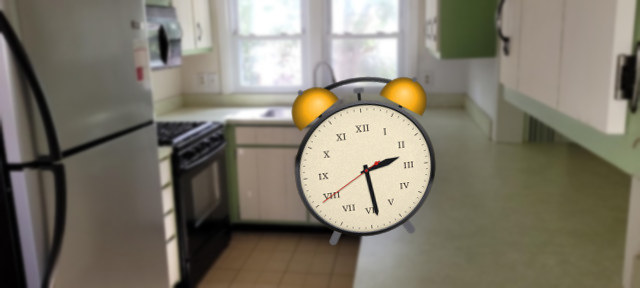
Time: h=2 m=28 s=40
